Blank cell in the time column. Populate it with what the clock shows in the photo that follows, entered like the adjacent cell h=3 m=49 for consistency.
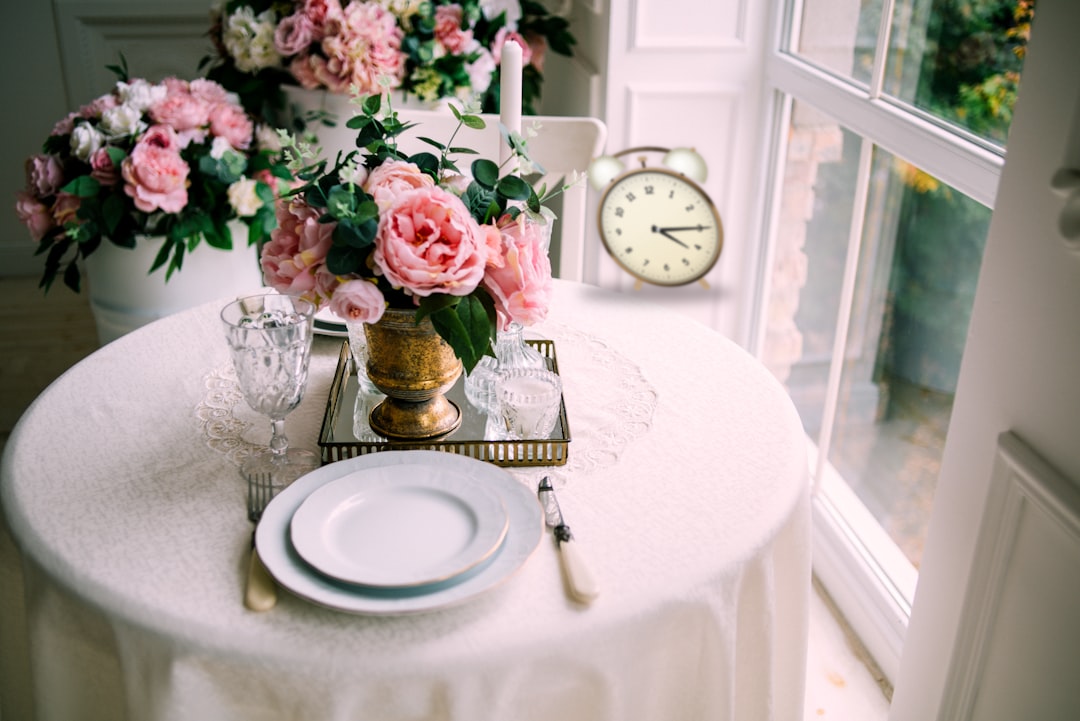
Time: h=4 m=15
